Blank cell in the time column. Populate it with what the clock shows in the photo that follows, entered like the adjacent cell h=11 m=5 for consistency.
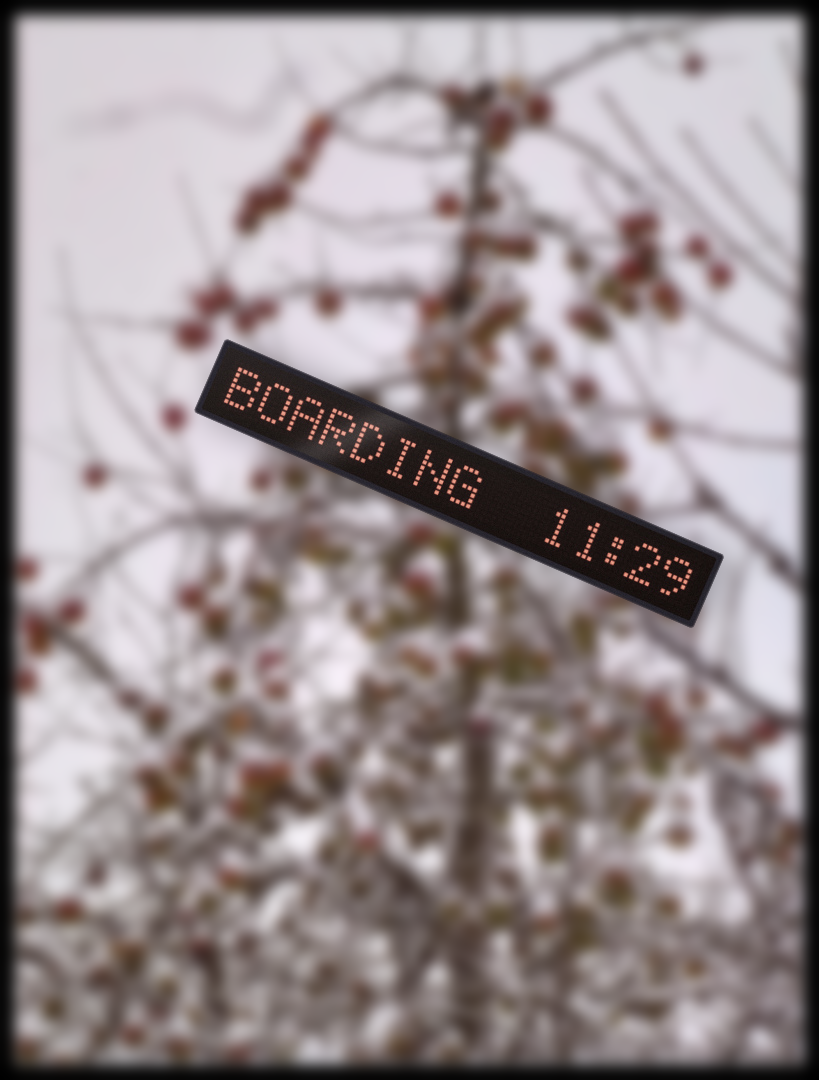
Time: h=11 m=29
